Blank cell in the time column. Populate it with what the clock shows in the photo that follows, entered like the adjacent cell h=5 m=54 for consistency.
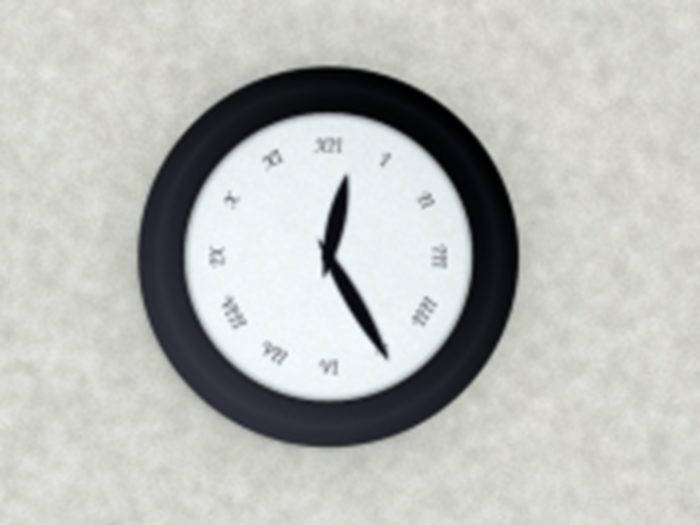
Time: h=12 m=25
